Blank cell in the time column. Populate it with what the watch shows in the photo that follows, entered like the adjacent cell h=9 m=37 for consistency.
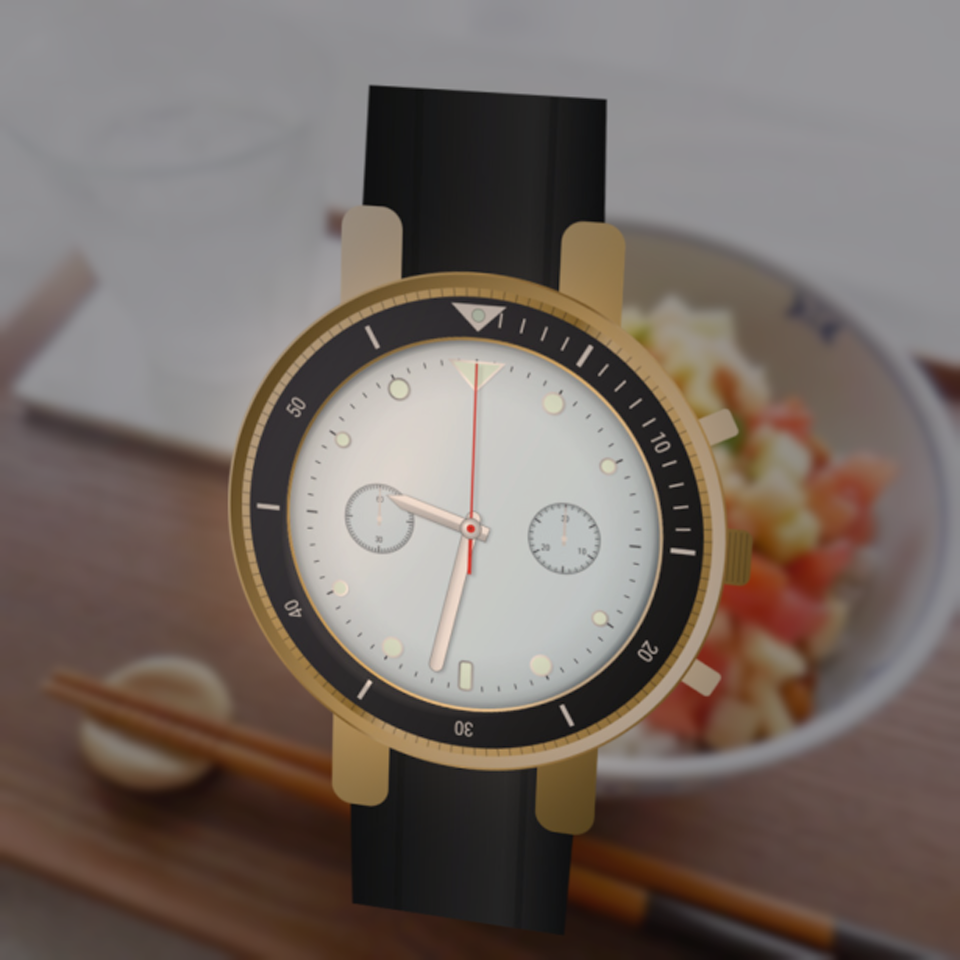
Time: h=9 m=32
